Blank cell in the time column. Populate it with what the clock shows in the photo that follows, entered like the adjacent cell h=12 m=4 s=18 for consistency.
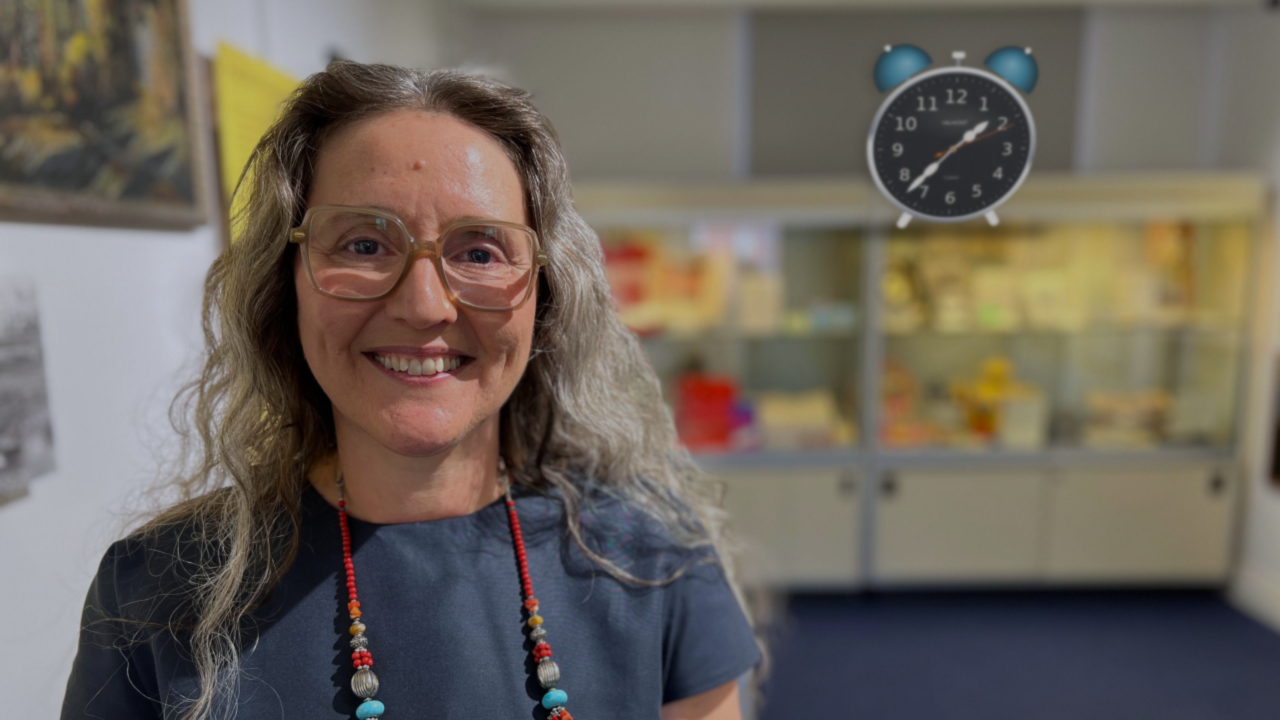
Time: h=1 m=37 s=11
